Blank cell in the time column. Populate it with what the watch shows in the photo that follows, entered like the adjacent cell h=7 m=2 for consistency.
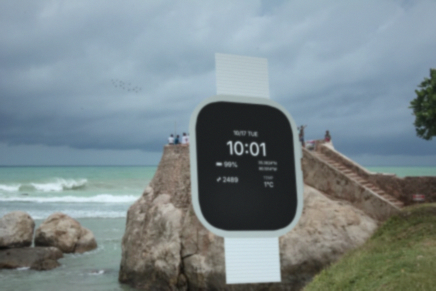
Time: h=10 m=1
